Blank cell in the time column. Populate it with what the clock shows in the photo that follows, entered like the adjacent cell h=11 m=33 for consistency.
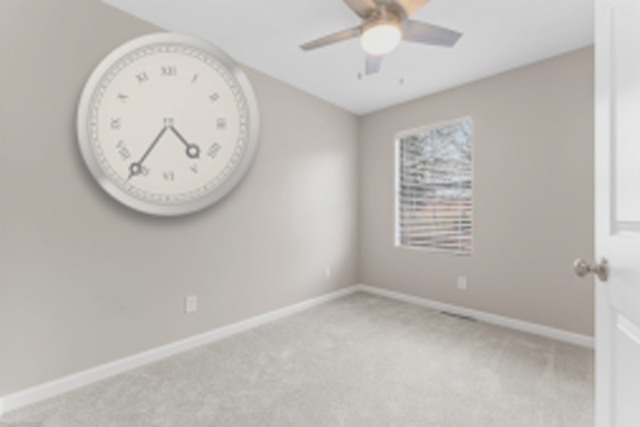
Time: h=4 m=36
